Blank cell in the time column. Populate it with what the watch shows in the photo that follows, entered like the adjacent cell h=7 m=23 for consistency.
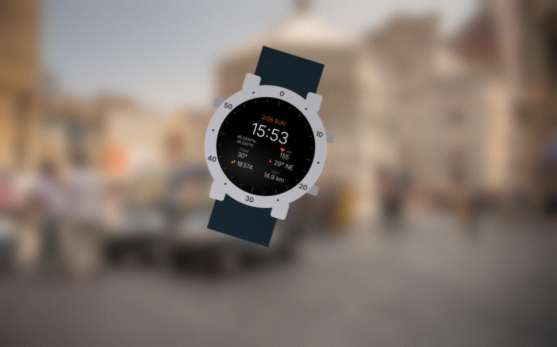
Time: h=15 m=53
